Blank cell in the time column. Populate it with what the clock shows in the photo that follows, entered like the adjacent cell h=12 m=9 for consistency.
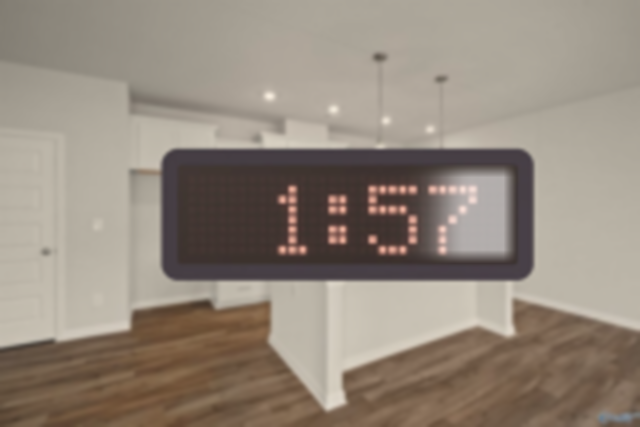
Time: h=1 m=57
